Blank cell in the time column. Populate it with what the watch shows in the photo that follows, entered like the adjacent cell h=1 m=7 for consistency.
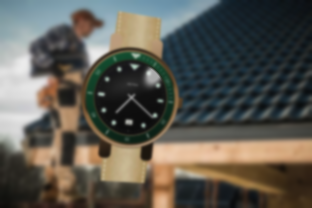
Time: h=7 m=21
